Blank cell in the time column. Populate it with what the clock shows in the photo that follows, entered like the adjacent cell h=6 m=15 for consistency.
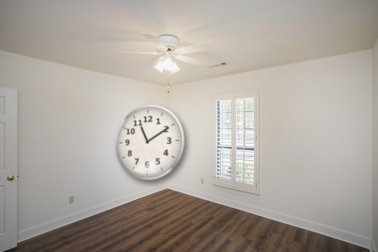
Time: h=11 m=10
